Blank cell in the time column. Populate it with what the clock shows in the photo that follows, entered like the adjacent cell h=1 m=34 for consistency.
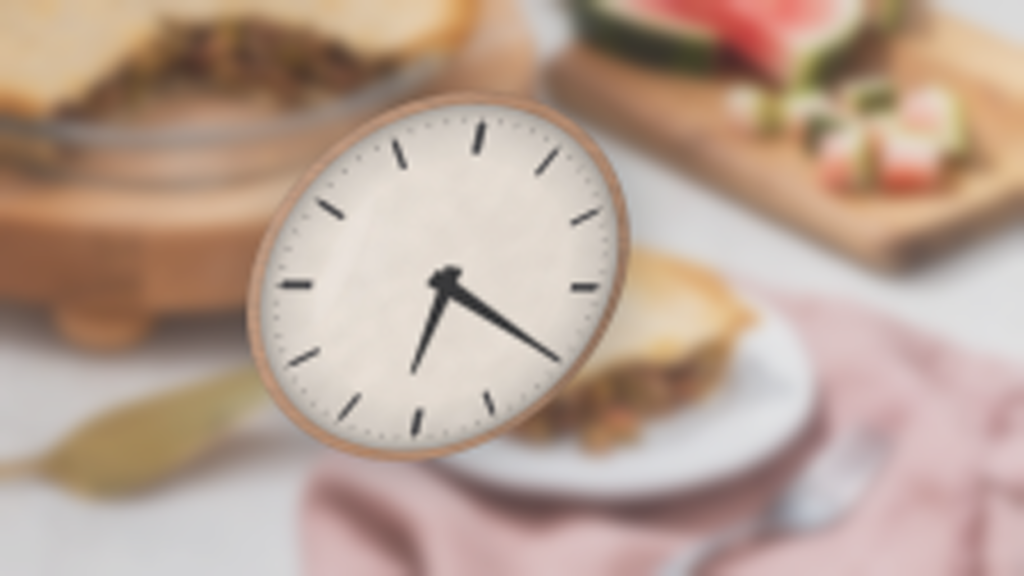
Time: h=6 m=20
